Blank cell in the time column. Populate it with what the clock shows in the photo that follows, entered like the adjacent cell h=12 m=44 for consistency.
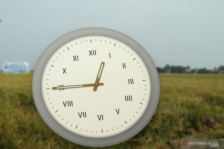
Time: h=12 m=45
